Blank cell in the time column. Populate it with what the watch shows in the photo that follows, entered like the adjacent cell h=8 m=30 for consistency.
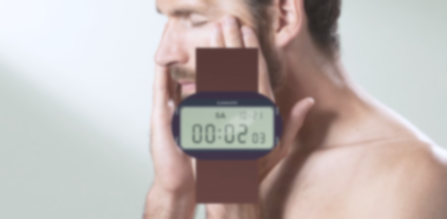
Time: h=0 m=2
